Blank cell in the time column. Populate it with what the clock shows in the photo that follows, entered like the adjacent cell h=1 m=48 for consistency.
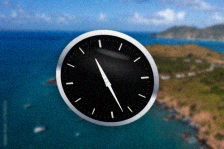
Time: h=11 m=27
